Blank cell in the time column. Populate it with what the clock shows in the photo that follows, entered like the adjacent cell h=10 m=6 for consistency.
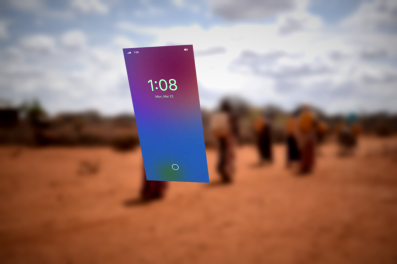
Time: h=1 m=8
